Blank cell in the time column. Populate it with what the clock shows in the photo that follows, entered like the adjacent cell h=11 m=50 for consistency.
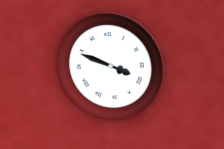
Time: h=3 m=49
